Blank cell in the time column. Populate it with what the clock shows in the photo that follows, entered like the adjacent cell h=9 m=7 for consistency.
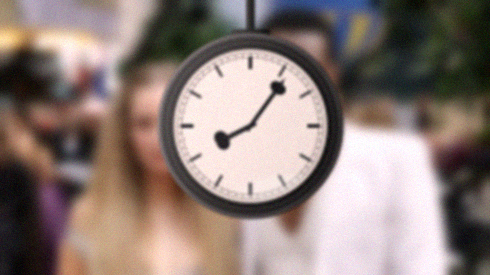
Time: h=8 m=6
